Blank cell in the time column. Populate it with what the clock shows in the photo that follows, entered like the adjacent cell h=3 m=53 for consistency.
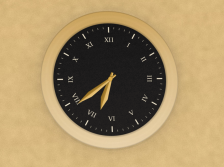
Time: h=6 m=39
